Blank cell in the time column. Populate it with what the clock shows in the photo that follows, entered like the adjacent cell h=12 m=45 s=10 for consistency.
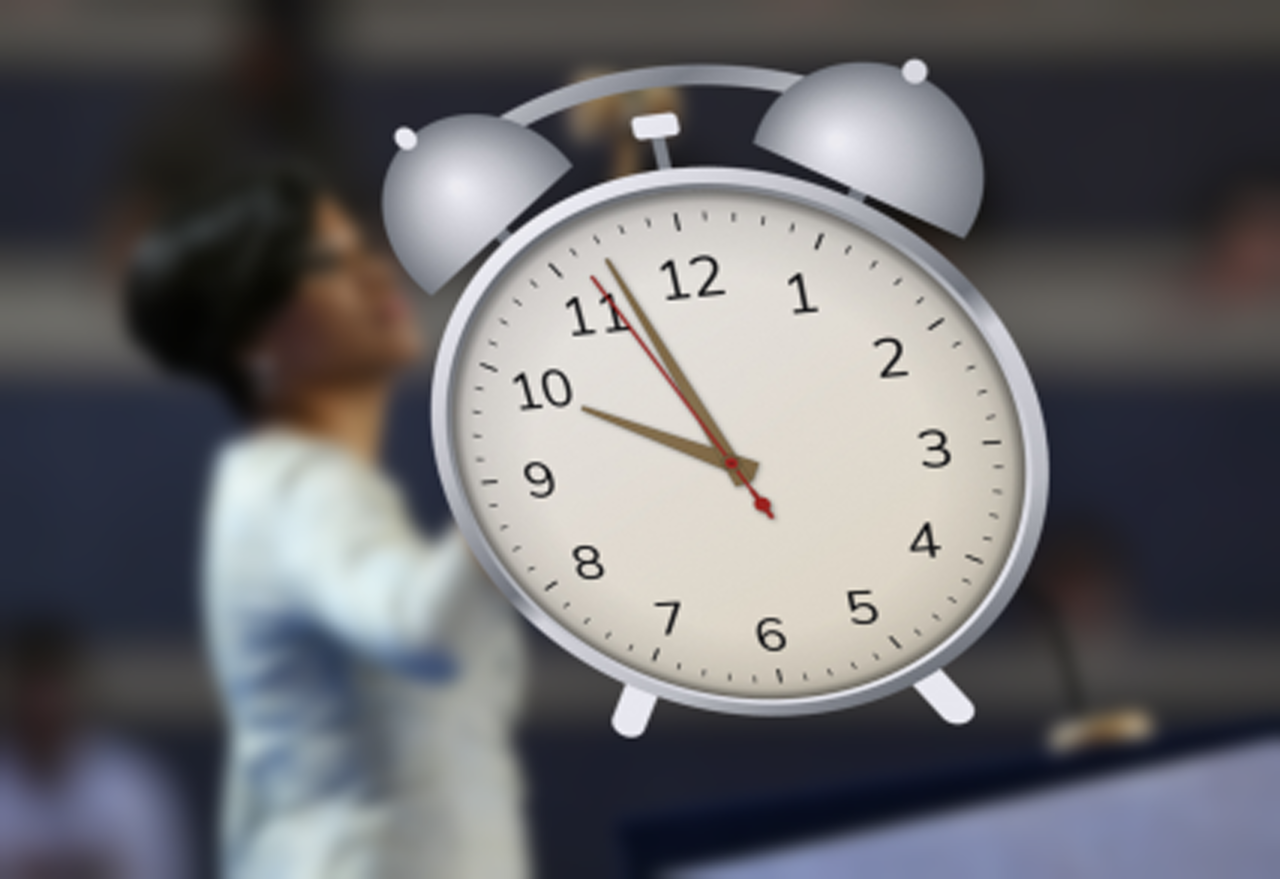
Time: h=9 m=56 s=56
